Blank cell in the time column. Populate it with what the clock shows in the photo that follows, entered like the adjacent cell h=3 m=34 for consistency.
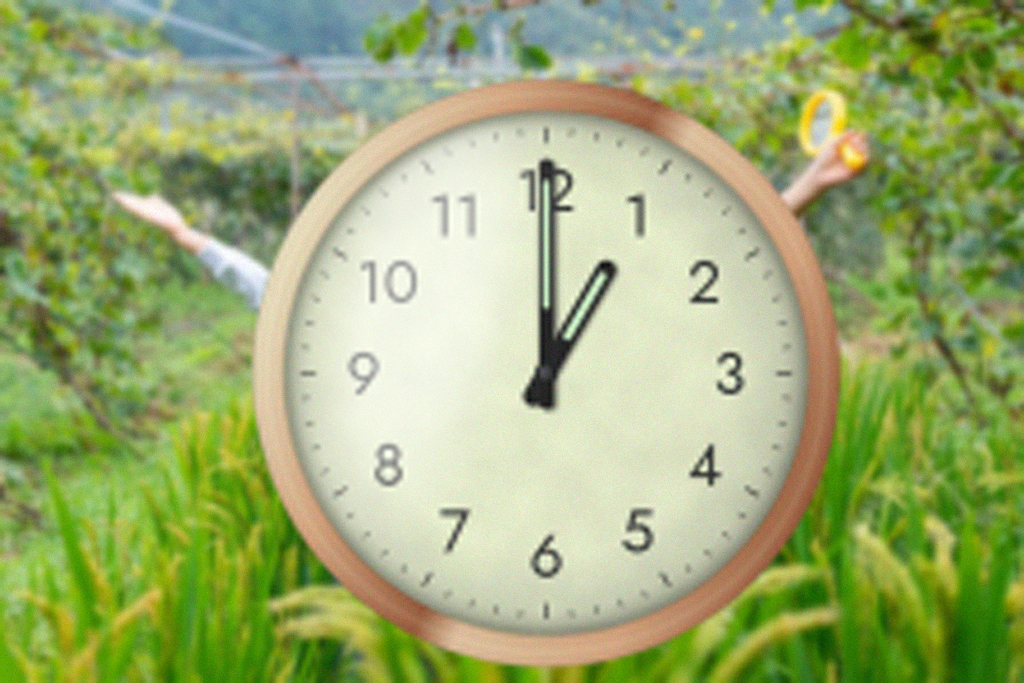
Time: h=1 m=0
